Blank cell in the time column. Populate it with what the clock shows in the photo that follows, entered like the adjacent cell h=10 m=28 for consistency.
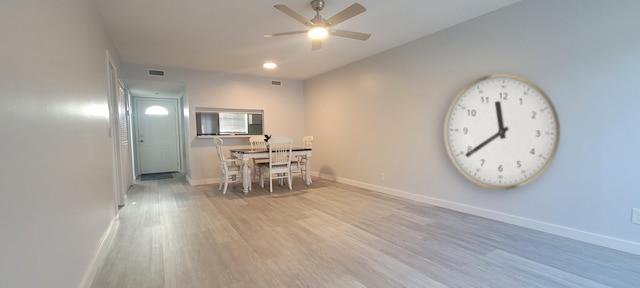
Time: h=11 m=39
